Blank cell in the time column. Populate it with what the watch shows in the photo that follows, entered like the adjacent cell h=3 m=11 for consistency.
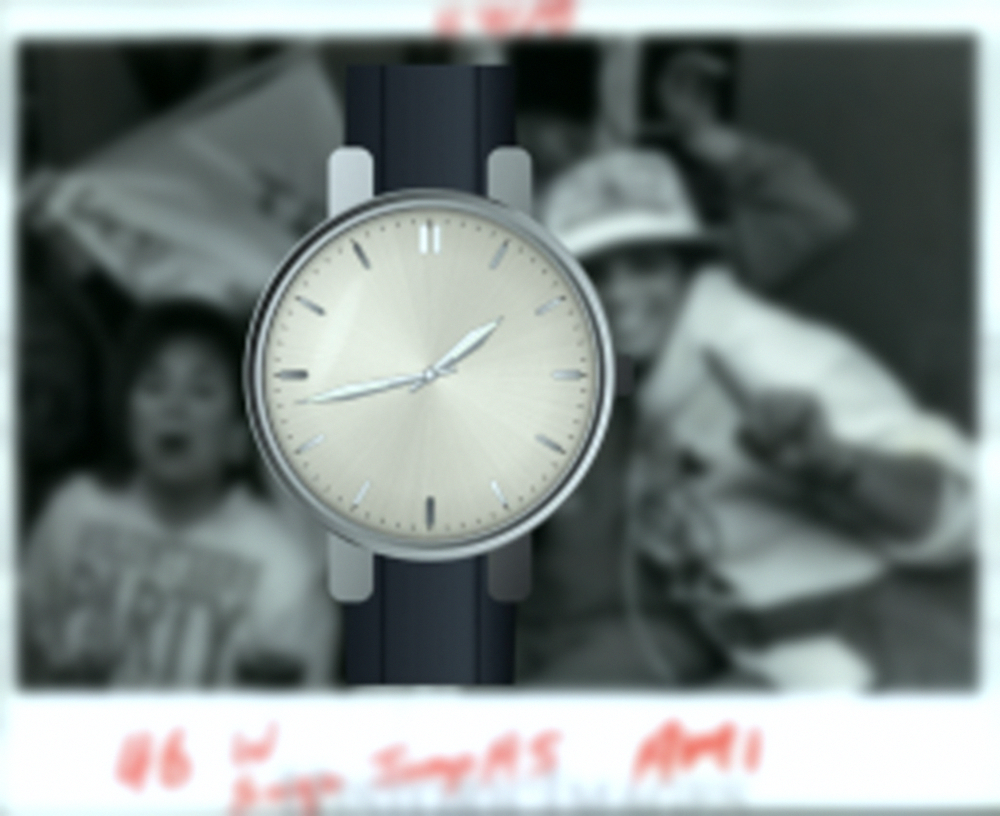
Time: h=1 m=43
